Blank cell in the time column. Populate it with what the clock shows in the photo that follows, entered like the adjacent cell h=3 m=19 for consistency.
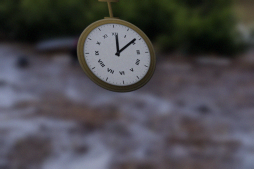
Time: h=12 m=9
